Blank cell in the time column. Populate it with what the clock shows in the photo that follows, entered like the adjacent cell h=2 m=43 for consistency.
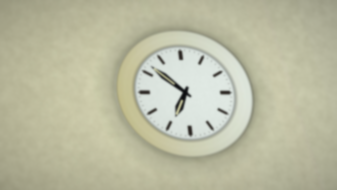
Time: h=6 m=52
